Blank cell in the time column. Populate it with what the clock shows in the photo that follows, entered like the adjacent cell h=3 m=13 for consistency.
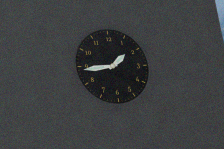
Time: h=1 m=44
